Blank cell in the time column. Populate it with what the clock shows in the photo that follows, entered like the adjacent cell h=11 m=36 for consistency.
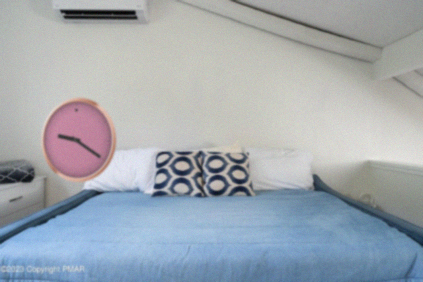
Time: h=9 m=20
